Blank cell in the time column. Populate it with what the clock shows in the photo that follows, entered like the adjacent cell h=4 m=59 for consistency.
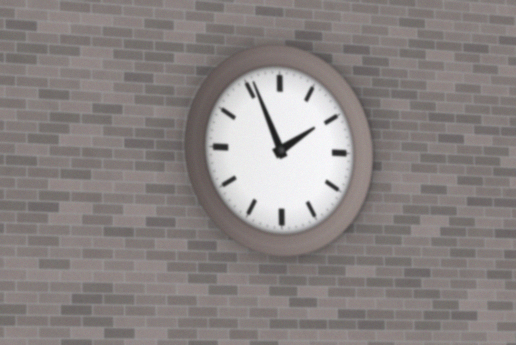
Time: h=1 m=56
